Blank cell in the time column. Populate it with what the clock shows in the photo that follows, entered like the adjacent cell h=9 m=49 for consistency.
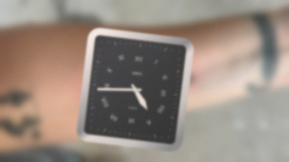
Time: h=4 m=44
